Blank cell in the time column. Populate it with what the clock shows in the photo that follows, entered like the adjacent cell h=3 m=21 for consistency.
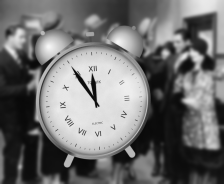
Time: h=11 m=55
